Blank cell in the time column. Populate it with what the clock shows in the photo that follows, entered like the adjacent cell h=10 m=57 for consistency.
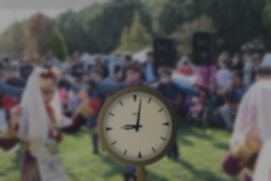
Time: h=9 m=2
